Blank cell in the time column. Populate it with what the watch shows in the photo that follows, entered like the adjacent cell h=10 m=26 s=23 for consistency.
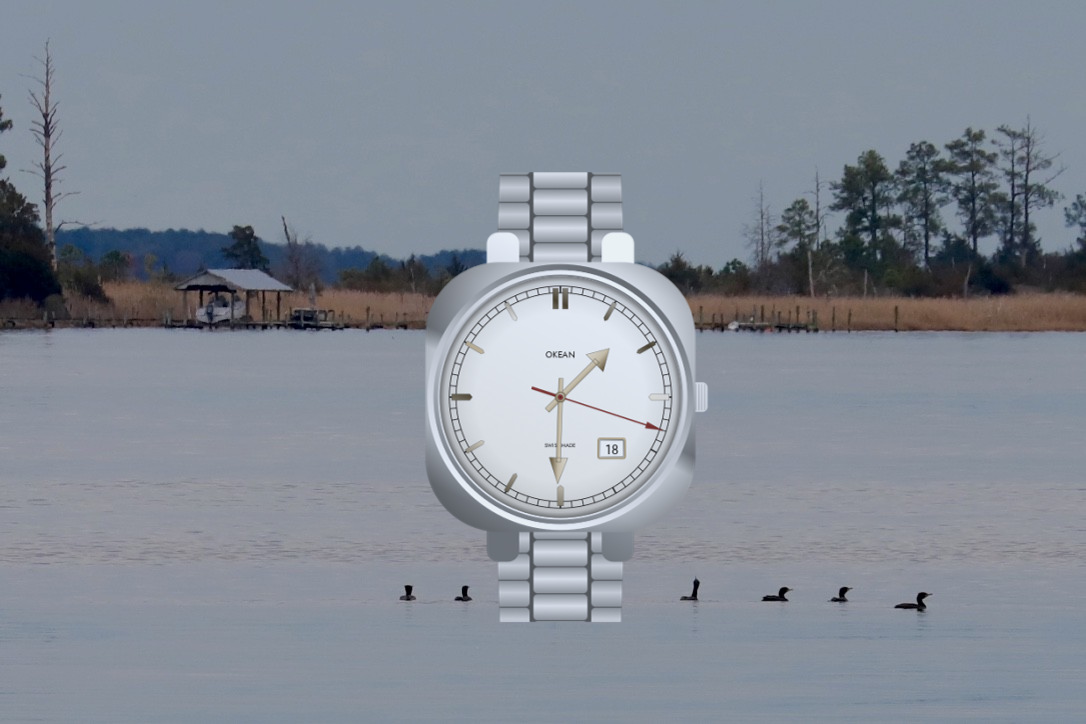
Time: h=1 m=30 s=18
